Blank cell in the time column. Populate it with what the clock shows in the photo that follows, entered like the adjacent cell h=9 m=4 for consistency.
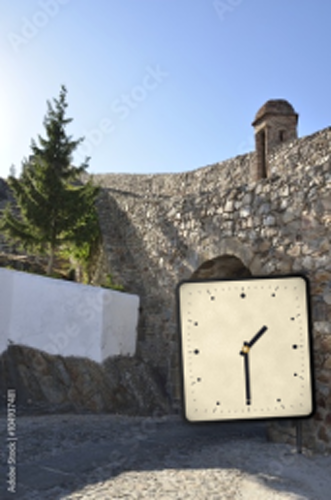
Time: h=1 m=30
